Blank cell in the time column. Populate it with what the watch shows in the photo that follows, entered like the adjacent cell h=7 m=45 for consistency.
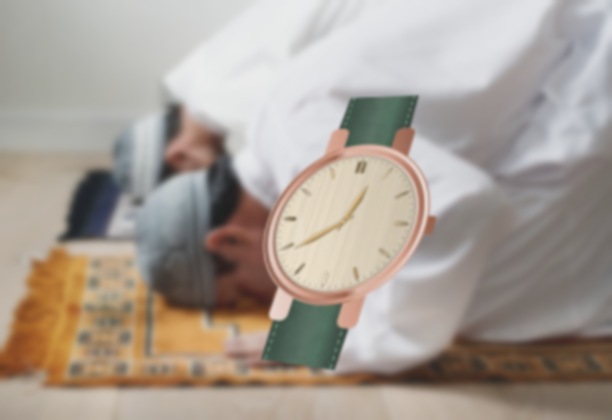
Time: h=12 m=39
